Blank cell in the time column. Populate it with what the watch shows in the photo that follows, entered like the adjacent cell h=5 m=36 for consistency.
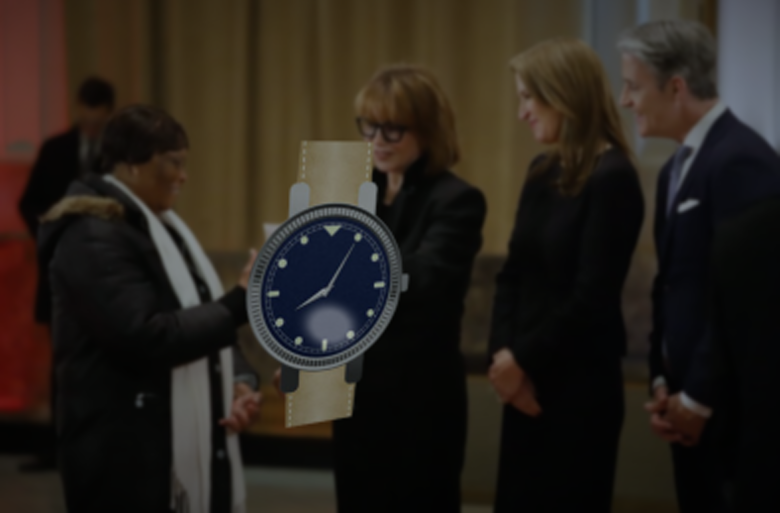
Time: h=8 m=5
